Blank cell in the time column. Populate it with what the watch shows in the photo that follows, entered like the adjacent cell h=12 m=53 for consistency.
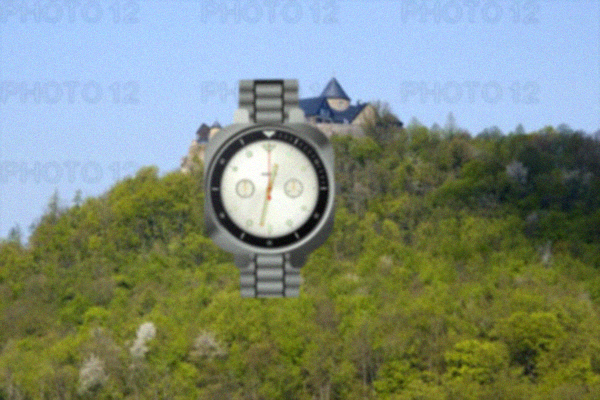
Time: h=12 m=32
